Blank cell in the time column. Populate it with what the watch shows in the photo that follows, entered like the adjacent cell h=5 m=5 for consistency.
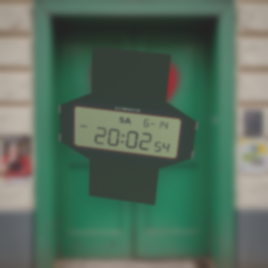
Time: h=20 m=2
